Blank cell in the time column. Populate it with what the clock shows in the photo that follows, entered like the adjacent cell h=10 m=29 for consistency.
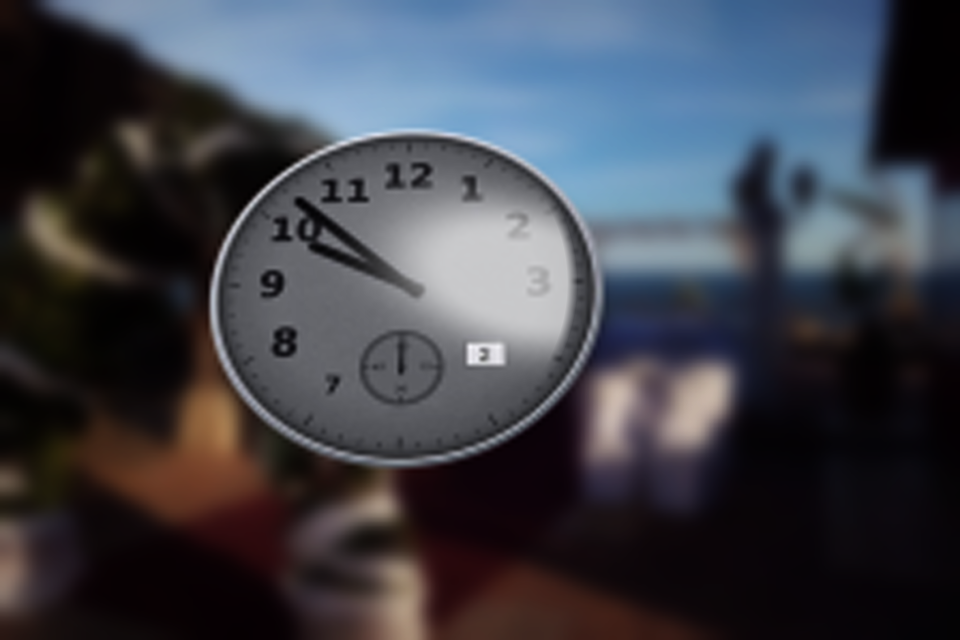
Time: h=9 m=52
